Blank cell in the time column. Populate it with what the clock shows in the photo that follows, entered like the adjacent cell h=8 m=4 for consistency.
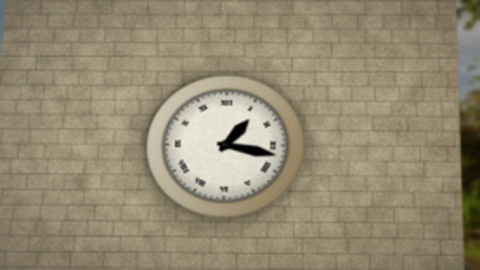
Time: h=1 m=17
